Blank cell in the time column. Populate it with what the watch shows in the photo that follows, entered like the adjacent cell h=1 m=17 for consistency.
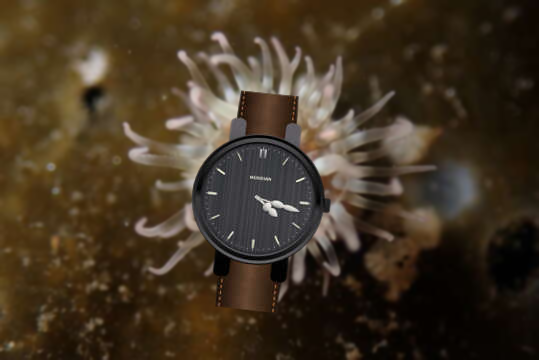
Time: h=4 m=17
